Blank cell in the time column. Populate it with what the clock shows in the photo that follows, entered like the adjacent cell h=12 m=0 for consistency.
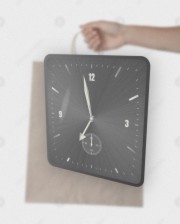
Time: h=6 m=58
